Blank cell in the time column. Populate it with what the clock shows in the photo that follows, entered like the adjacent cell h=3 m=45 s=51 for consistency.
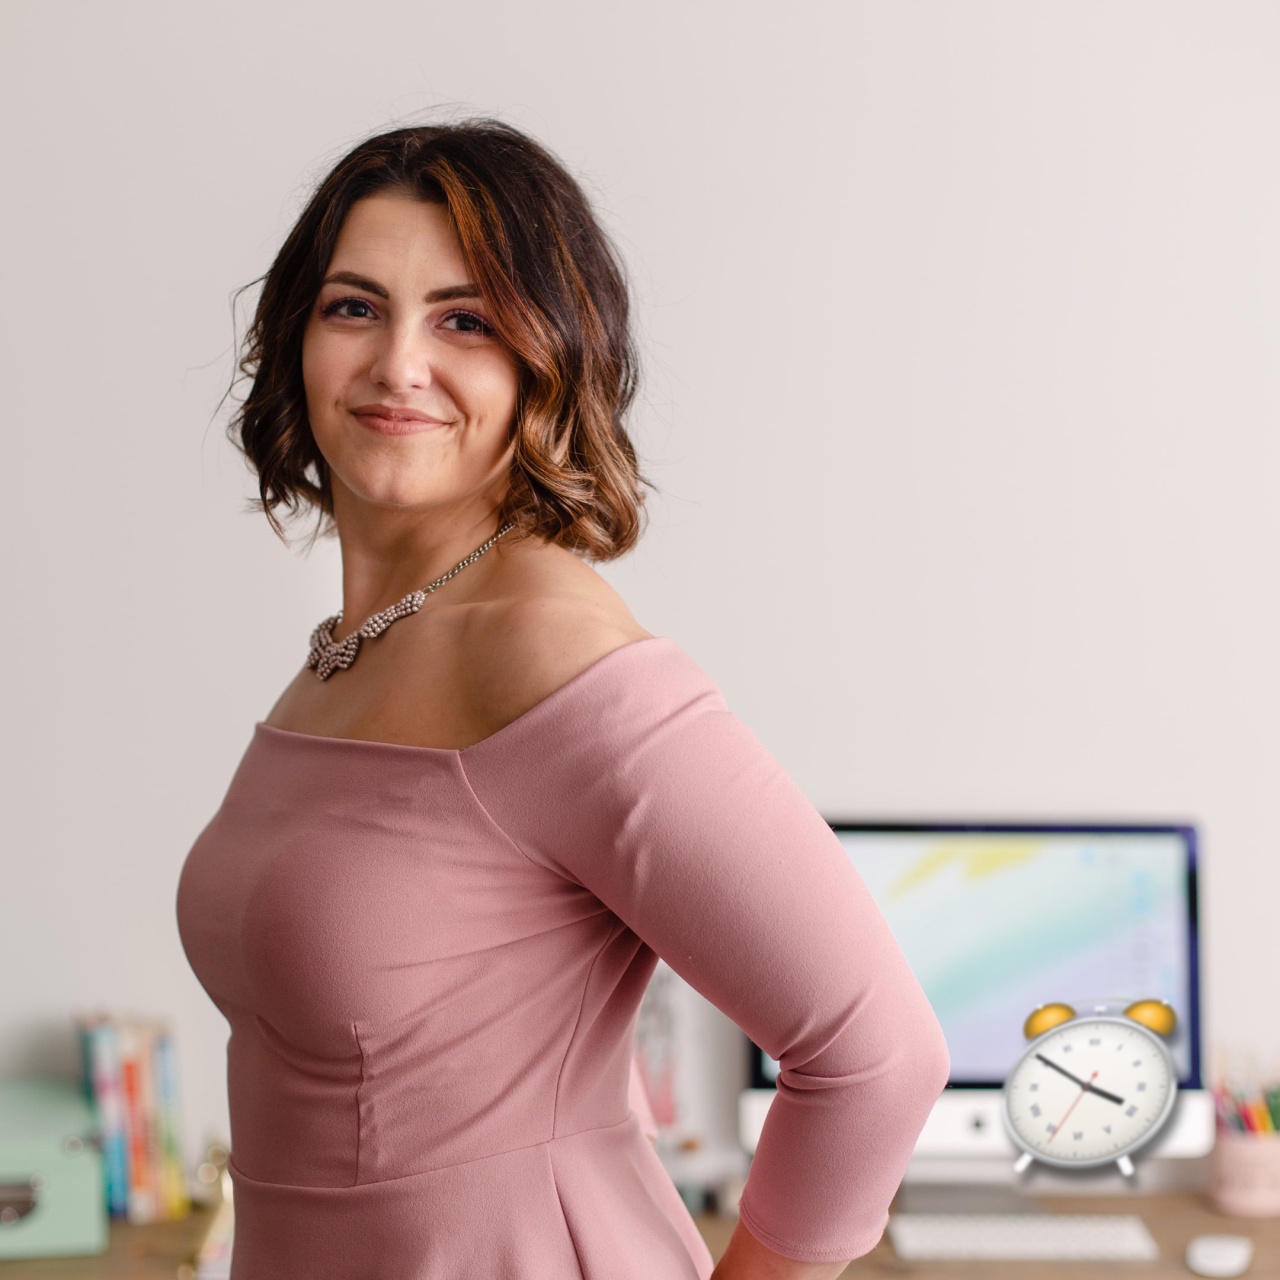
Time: h=3 m=50 s=34
